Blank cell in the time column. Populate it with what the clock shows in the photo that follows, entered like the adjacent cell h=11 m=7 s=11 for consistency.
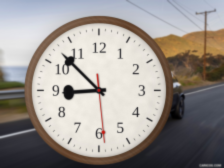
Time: h=8 m=52 s=29
